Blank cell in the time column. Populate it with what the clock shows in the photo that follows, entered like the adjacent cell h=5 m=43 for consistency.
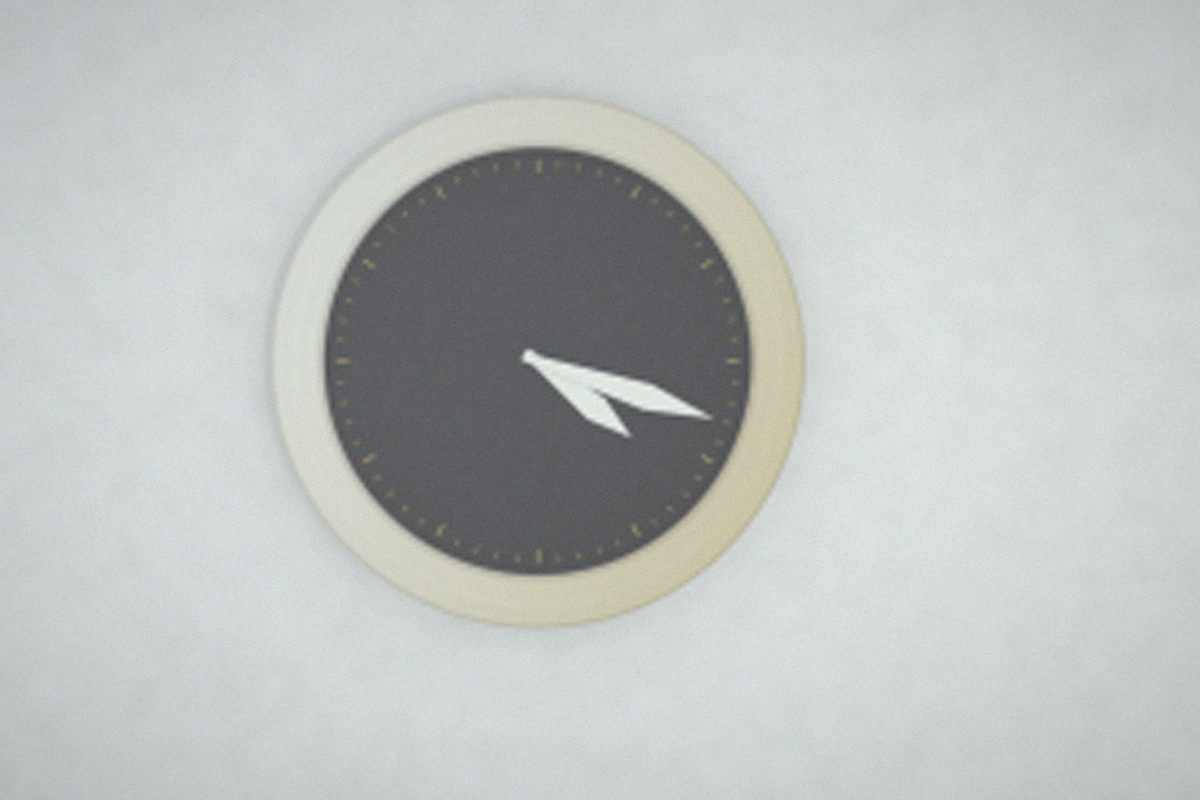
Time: h=4 m=18
